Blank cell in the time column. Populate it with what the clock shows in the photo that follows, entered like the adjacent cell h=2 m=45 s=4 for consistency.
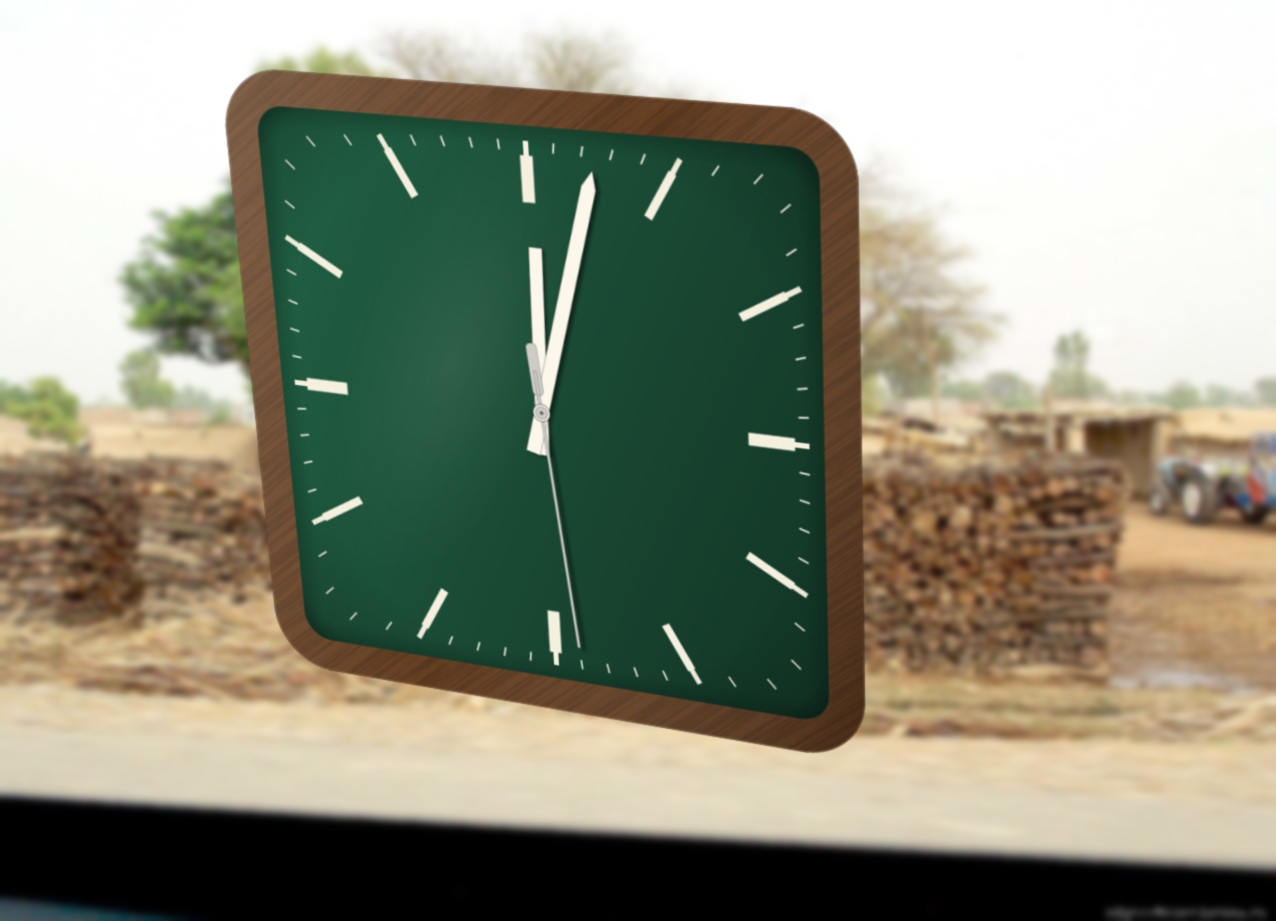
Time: h=12 m=2 s=29
